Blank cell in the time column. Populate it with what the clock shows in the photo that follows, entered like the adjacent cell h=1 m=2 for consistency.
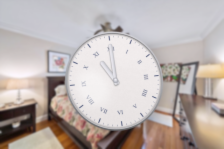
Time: h=11 m=0
